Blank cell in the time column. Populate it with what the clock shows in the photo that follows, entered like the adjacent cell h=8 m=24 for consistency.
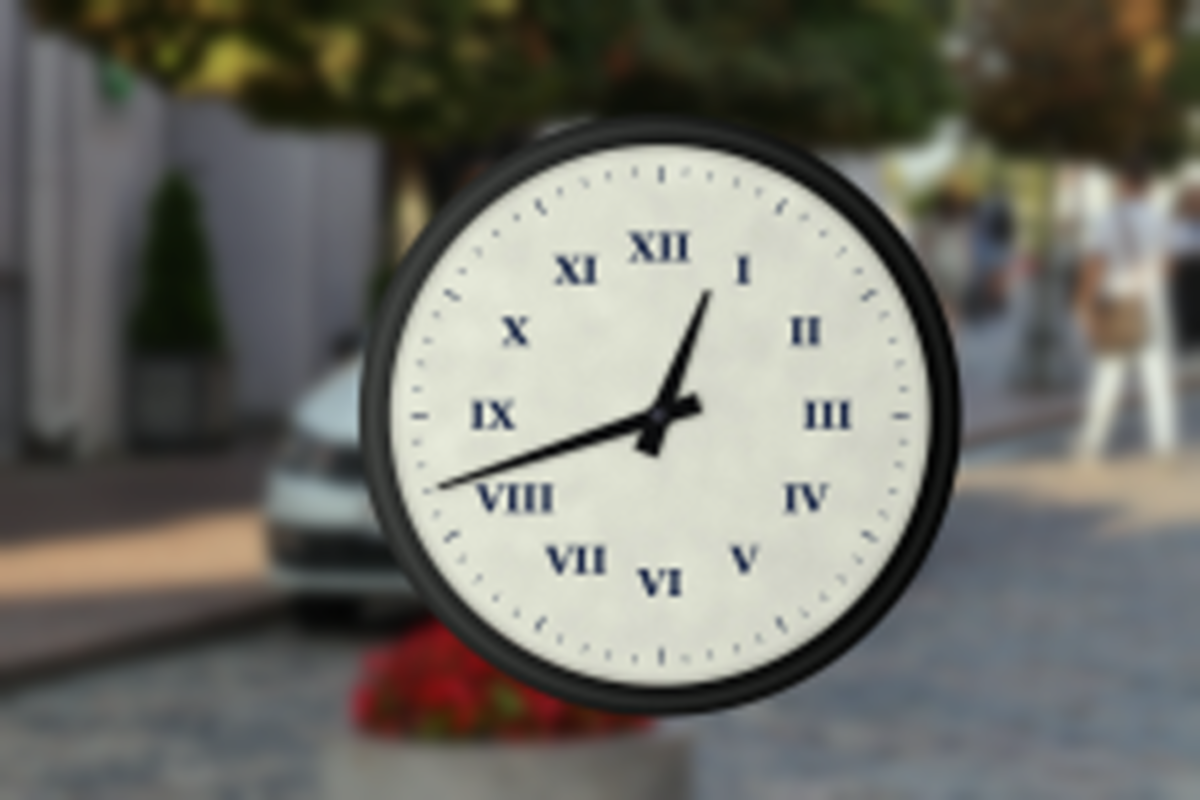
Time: h=12 m=42
